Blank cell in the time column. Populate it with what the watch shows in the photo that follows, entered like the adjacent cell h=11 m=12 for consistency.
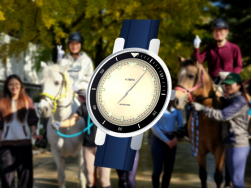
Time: h=7 m=6
